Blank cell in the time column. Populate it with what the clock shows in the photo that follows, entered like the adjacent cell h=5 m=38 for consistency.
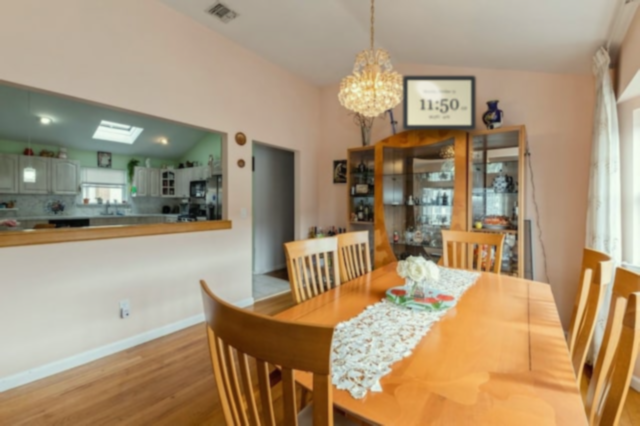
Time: h=11 m=50
